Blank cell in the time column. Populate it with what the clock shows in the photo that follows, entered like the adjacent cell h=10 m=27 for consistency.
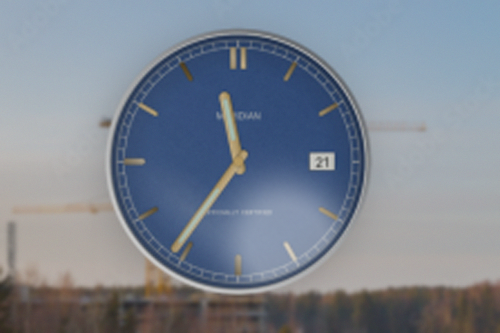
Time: h=11 m=36
